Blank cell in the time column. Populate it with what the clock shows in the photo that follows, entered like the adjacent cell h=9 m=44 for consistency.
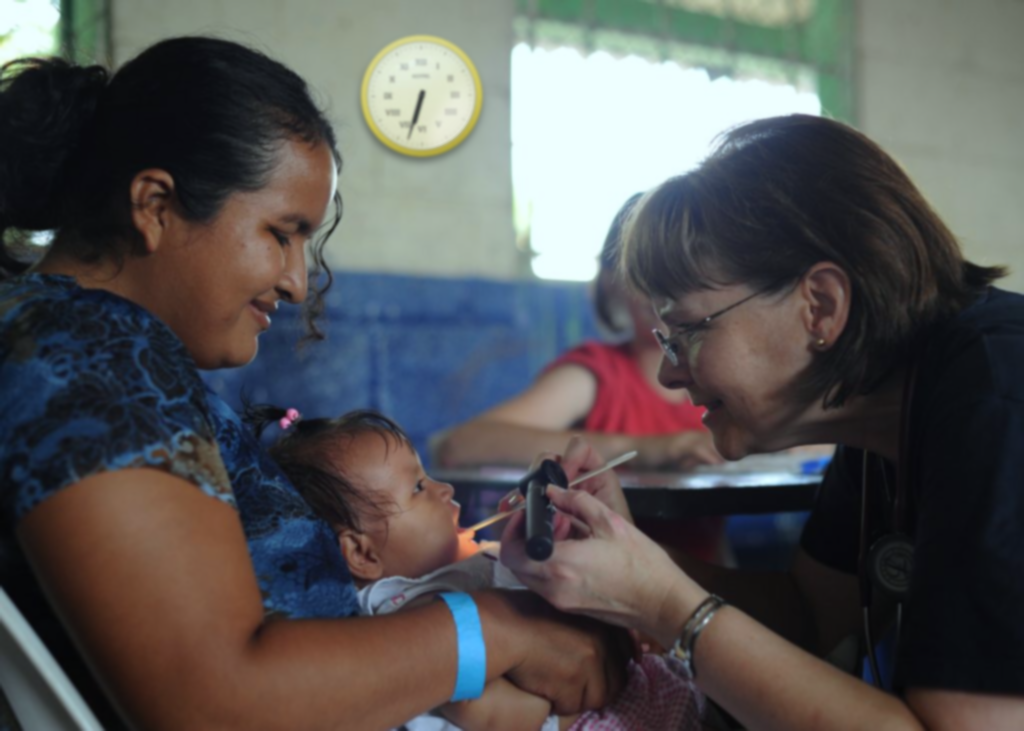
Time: h=6 m=33
